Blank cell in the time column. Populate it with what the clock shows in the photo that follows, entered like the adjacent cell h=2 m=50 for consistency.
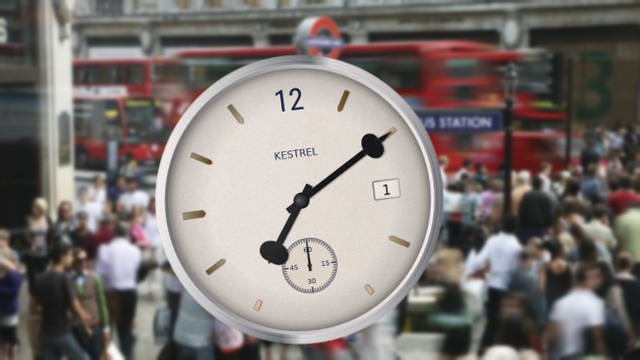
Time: h=7 m=10
